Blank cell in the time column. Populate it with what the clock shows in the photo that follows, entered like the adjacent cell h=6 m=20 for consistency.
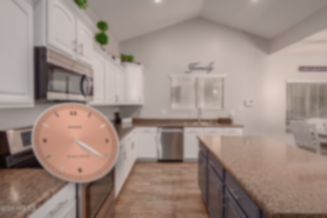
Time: h=4 m=21
